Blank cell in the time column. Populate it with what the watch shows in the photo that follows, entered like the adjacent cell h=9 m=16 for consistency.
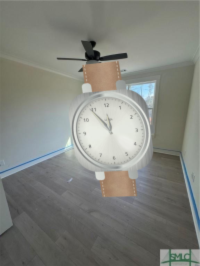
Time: h=11 m=54
